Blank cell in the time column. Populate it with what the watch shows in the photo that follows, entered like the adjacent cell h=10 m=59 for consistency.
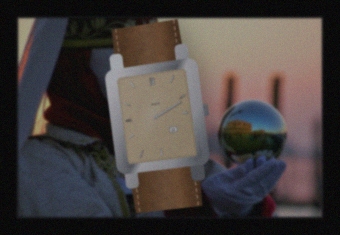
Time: h=2 m=11
